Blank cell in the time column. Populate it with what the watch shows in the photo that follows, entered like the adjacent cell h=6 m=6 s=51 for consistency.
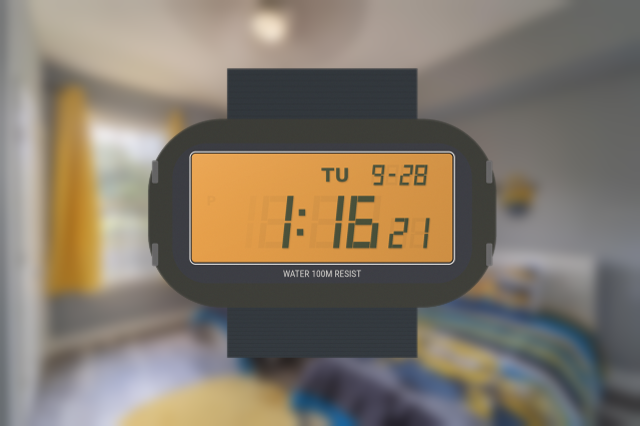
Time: h=1 m=16 s=21
